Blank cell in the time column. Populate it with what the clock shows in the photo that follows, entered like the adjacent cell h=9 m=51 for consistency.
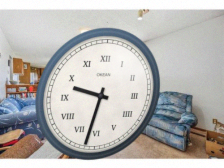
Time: h=9 m=32
